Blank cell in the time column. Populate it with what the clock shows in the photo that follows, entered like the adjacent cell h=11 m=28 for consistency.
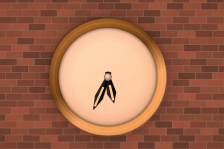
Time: h=5 m=34
